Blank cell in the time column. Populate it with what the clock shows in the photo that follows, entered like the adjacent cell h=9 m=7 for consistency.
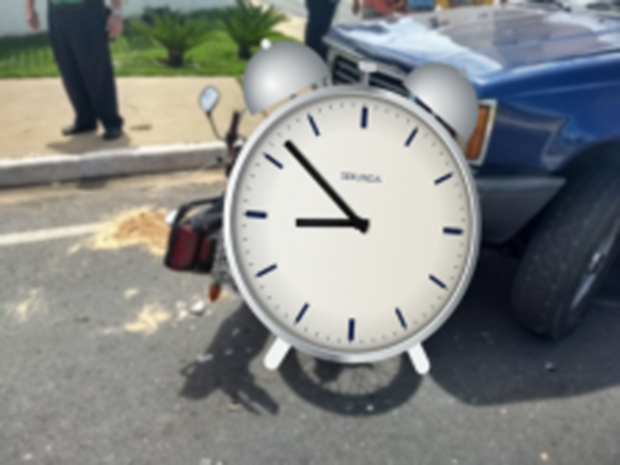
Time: h=8 m=52
